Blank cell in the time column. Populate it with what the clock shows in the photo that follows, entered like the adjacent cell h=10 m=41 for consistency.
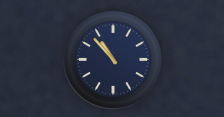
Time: h=10 m=53
